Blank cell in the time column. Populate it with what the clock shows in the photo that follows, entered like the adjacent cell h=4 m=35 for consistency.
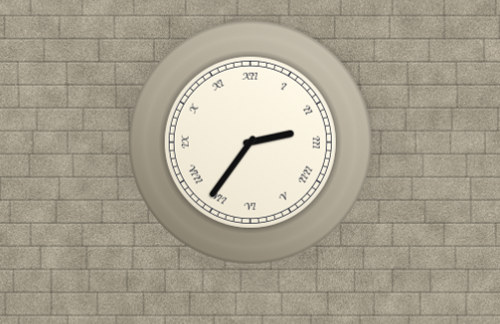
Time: h=2 m=36
